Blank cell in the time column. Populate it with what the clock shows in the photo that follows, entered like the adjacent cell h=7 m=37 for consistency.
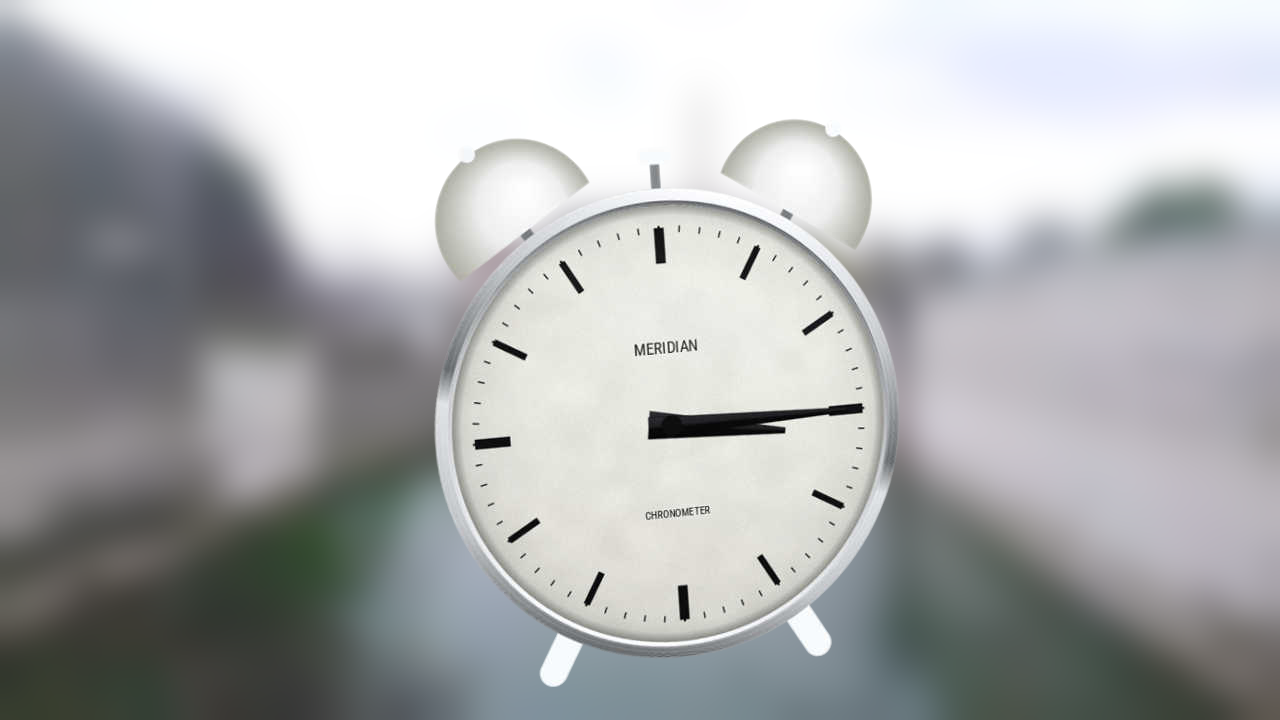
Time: h=3 m=15
